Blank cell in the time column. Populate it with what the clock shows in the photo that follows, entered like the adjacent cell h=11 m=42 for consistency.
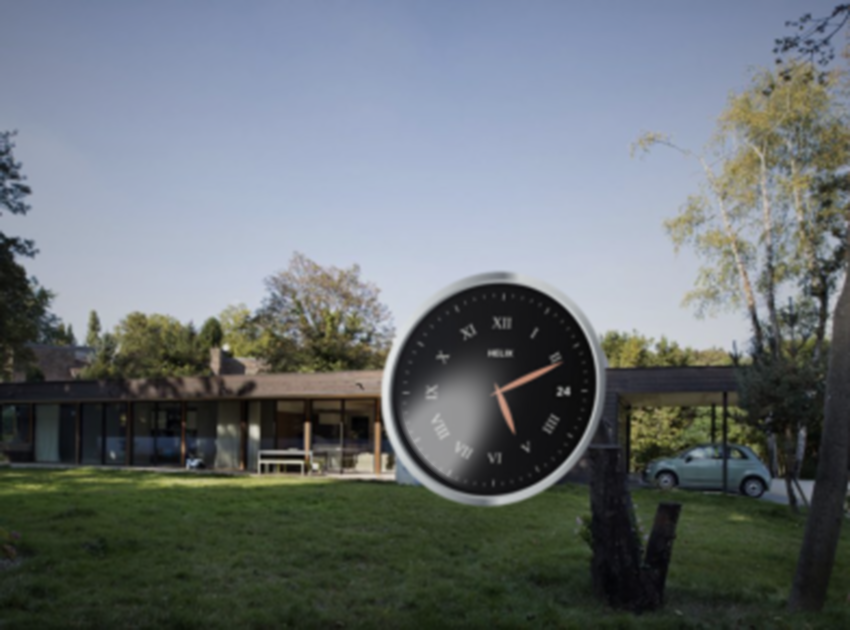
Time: h=5 m=11
